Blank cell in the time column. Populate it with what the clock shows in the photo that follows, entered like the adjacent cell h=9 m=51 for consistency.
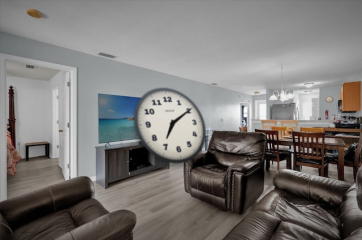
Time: h=7 m=10
